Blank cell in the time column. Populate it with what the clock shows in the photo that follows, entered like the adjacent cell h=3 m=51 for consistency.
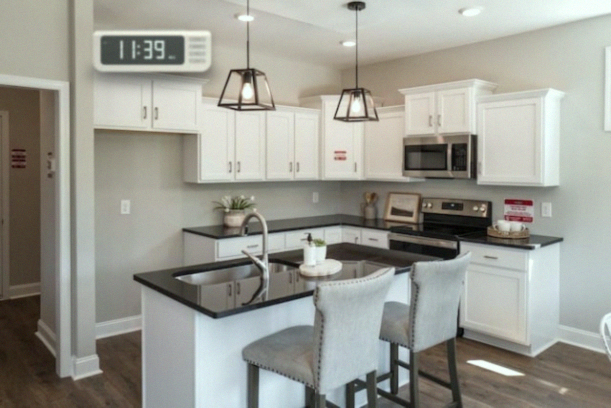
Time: h=11 m=39
